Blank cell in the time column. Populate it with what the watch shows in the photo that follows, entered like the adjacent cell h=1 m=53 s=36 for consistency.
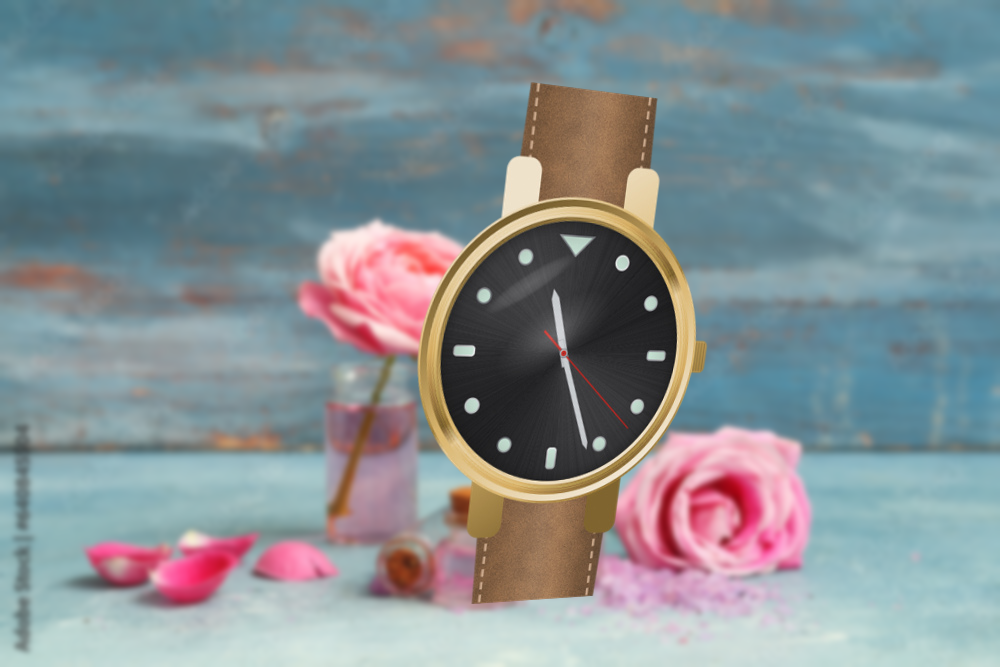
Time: h=11 m=26 s=22
